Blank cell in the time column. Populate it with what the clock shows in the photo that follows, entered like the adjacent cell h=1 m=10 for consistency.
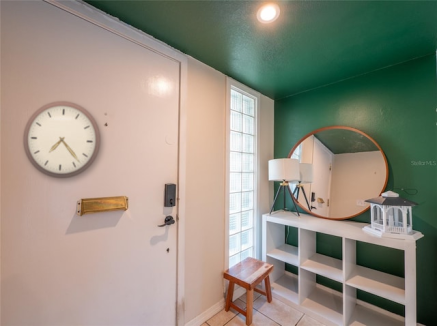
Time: h=7 m=23
